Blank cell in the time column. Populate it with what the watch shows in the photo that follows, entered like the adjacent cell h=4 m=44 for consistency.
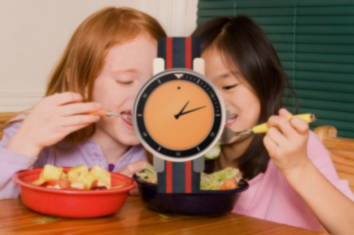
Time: h=1 m=12
